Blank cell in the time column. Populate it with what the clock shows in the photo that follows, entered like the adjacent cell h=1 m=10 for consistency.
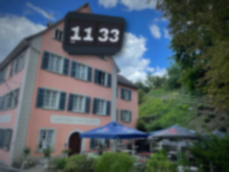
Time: h=11 m=33
